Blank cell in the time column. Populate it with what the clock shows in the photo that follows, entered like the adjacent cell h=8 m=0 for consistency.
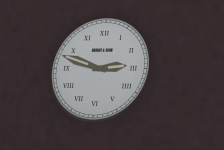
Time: h=2 m=48
